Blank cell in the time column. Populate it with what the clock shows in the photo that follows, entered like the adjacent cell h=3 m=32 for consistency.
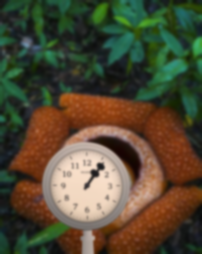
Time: h=1 m=6
